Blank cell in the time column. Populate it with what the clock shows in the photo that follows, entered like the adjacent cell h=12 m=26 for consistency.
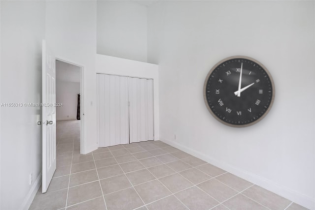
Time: h=2 m=1
